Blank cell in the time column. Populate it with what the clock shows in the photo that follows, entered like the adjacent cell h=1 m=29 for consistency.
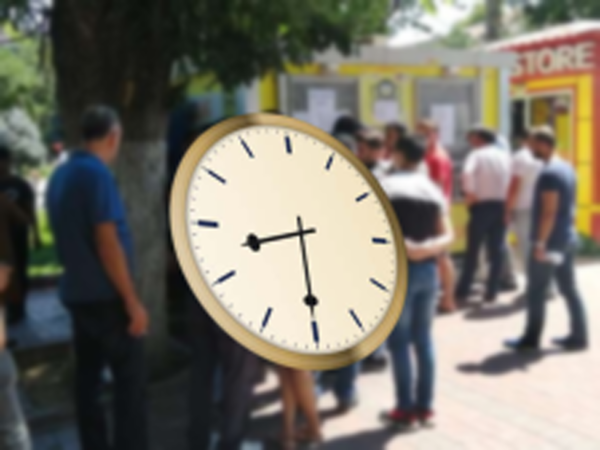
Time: h=8 m=30
